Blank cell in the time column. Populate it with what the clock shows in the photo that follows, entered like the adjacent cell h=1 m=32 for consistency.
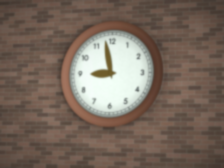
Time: h=8 m=58
